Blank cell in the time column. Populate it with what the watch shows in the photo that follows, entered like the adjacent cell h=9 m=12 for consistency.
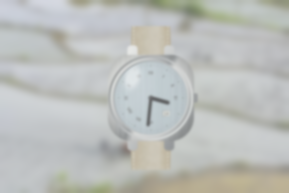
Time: h=3 m=31
